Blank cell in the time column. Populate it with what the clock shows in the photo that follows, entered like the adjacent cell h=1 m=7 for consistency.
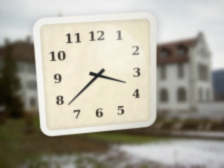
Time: h=3 m=38
